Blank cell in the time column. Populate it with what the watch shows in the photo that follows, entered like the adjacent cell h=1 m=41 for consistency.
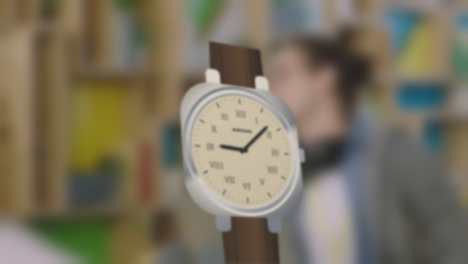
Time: h=9 m=8
